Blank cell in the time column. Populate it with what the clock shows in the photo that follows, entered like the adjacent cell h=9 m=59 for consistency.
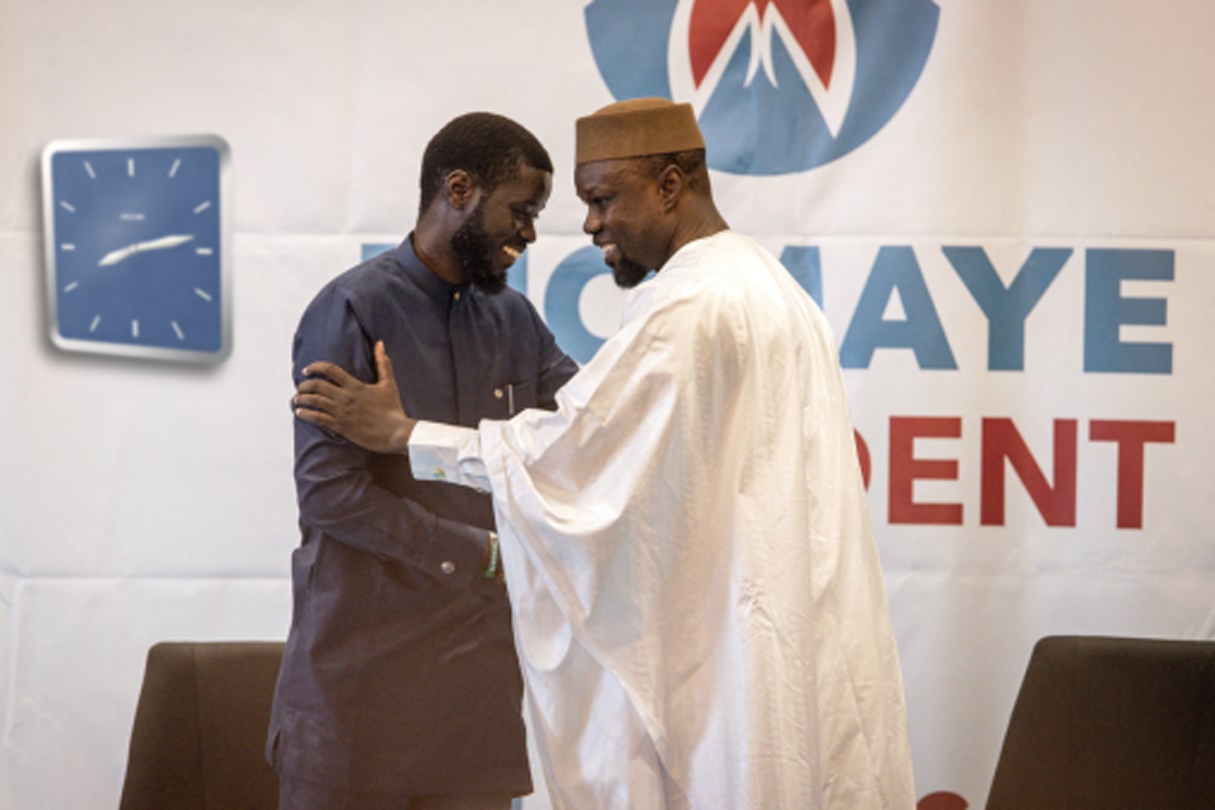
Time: h=8 m=13
